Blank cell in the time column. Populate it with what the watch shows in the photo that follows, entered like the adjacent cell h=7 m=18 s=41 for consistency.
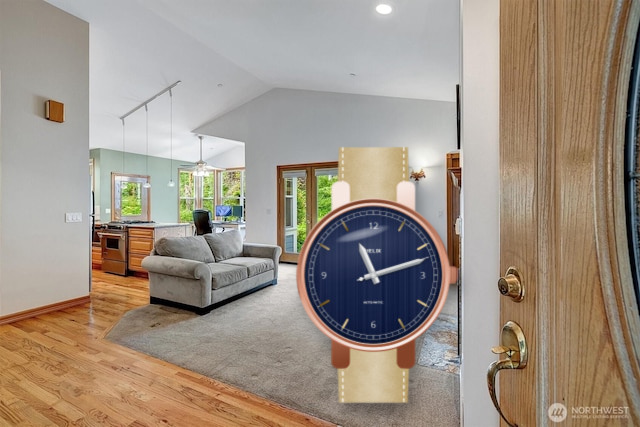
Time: h=11 m=12 s=12
